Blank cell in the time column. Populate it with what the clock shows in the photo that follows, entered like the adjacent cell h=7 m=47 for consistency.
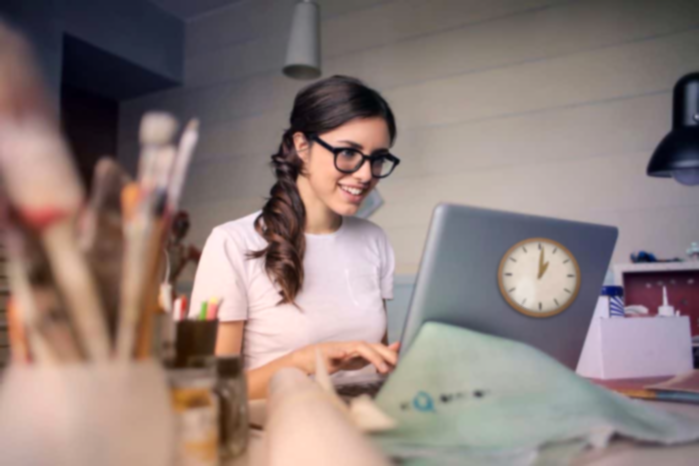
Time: h=1 m=1
